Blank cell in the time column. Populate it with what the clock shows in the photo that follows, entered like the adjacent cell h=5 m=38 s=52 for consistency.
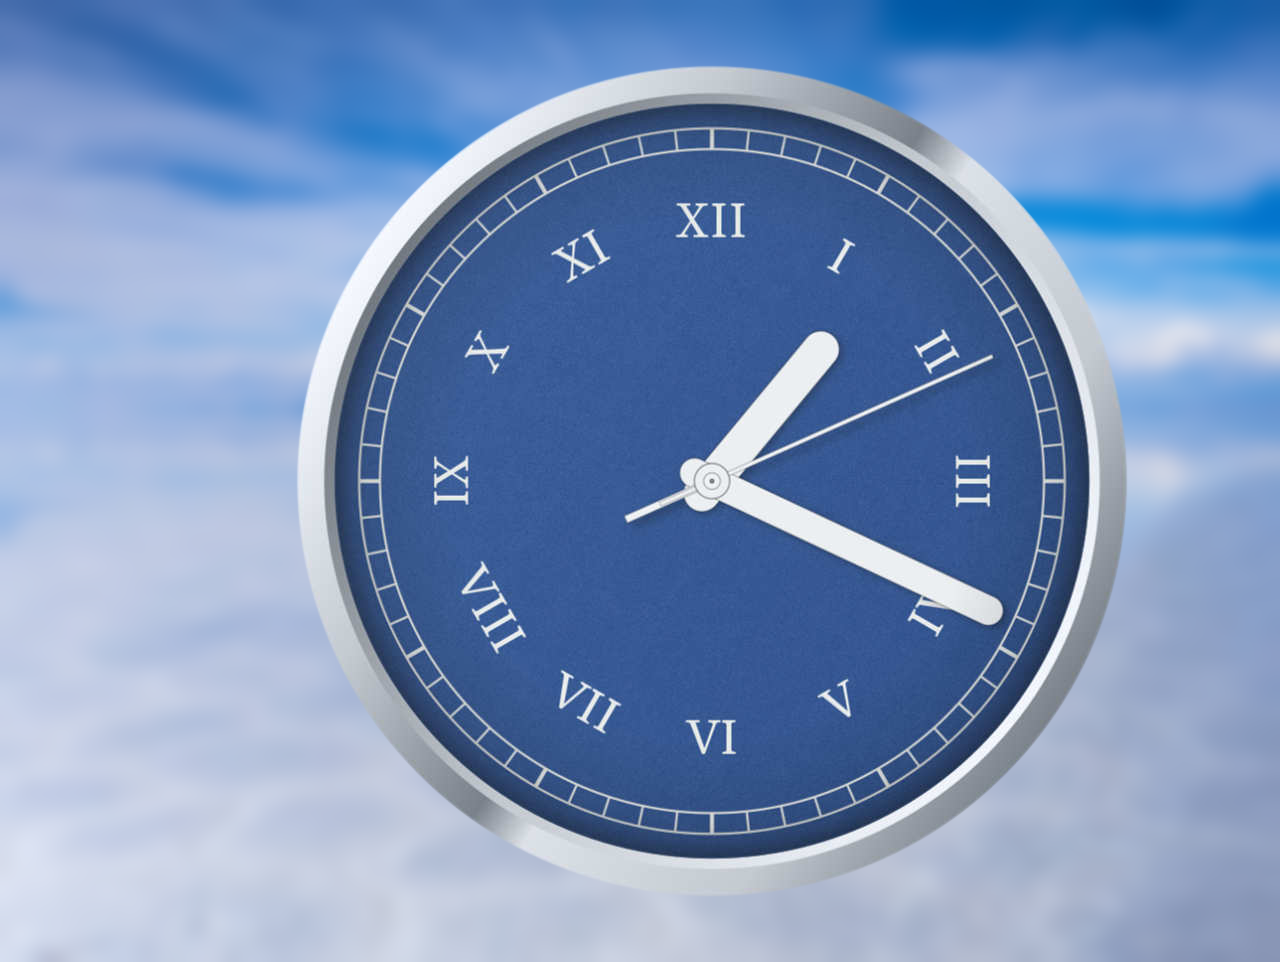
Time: h=1 m=19 s=11
